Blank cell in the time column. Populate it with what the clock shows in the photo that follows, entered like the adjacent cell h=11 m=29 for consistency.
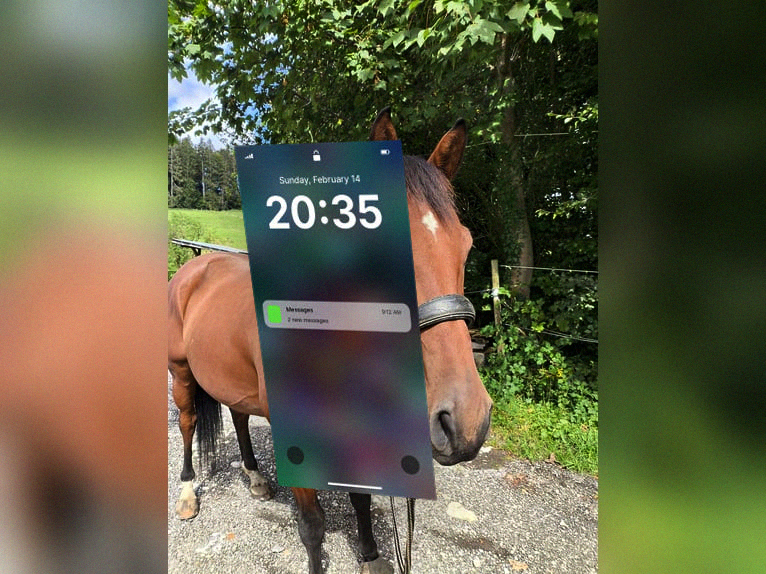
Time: h=20 m=35
